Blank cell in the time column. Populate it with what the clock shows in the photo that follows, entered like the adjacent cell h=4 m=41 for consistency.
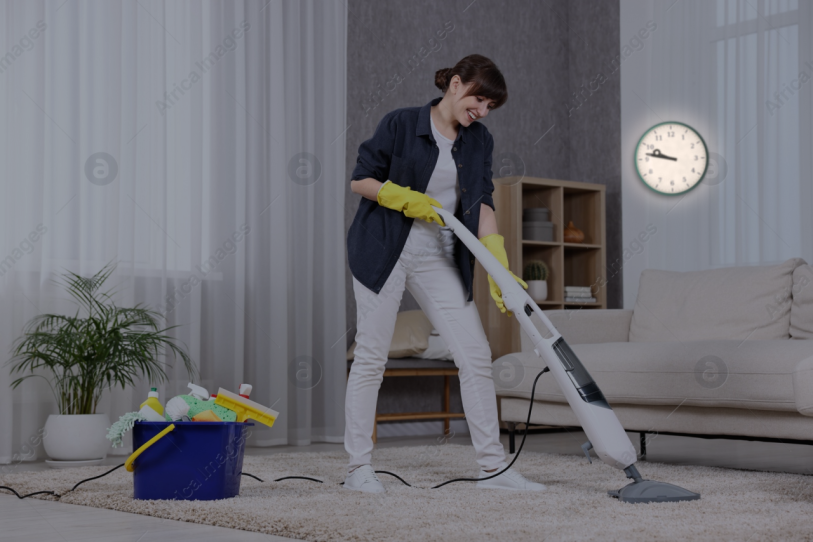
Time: h=9 m=47
